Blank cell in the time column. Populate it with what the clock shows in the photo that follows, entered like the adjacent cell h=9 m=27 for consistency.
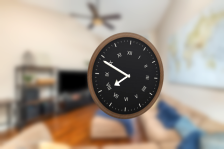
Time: h=7 m=49
